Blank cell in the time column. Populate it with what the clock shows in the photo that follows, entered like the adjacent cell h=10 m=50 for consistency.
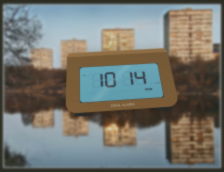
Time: h=10 m=14
